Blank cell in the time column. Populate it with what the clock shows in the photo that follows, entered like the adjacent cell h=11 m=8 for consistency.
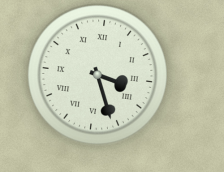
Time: h=3 m=26
